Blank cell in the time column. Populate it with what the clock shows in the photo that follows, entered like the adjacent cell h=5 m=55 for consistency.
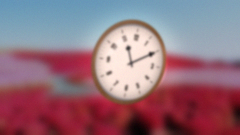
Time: h=11 m=10
